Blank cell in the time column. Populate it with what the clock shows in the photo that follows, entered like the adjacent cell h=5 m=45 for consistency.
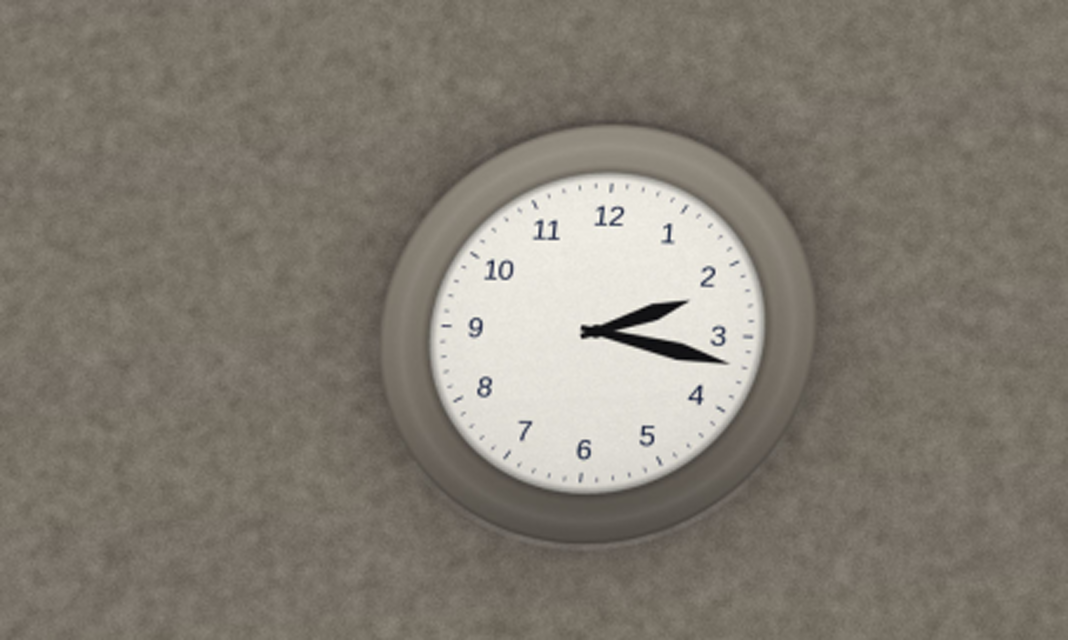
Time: h=2 m=17
